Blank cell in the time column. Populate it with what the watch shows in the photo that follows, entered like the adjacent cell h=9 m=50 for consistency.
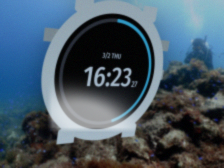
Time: h=16 m=23
